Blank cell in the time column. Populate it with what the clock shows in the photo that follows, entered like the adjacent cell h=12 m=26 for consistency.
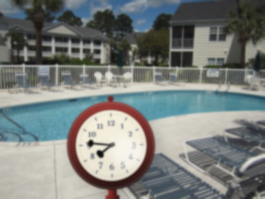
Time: h=7 m=46
